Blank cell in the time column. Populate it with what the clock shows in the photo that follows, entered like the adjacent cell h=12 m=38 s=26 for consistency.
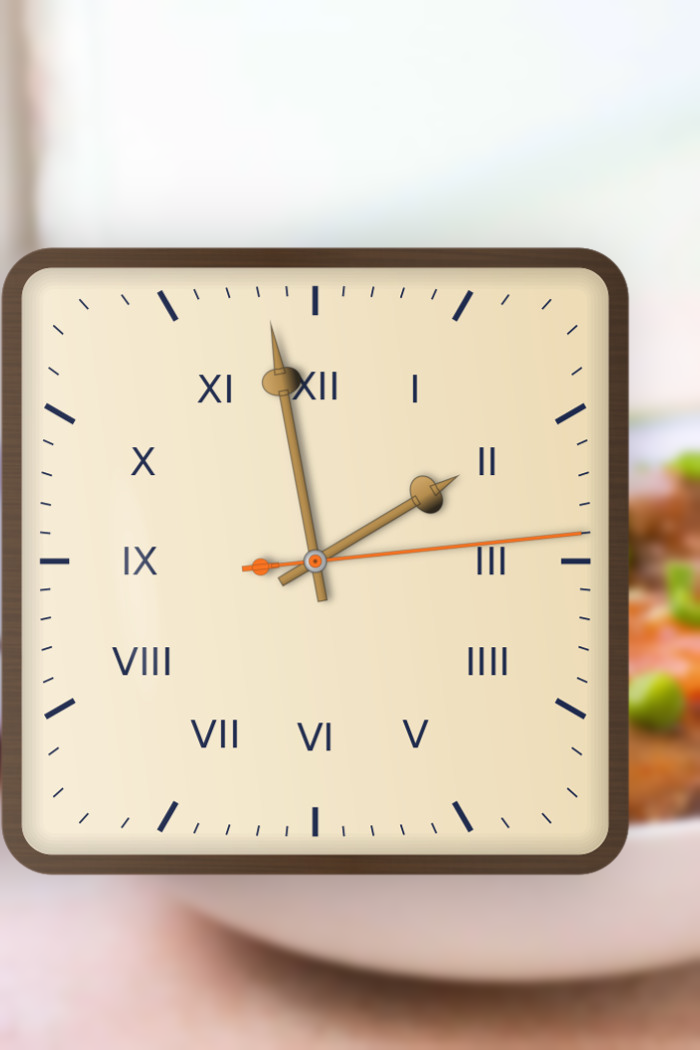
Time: h=1 m=58 s=14
